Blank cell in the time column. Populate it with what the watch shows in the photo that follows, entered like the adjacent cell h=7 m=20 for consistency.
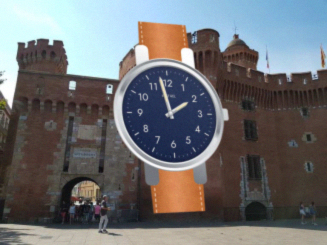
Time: h=1 m=58
